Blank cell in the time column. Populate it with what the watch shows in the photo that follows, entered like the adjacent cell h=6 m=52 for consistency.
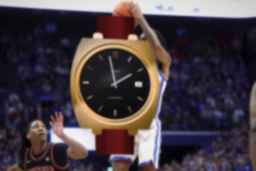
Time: h=1 m=58
